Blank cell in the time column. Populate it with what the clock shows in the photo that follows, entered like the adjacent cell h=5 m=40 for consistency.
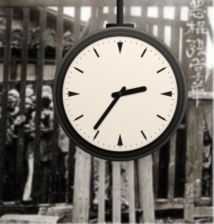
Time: h=2 m=36
